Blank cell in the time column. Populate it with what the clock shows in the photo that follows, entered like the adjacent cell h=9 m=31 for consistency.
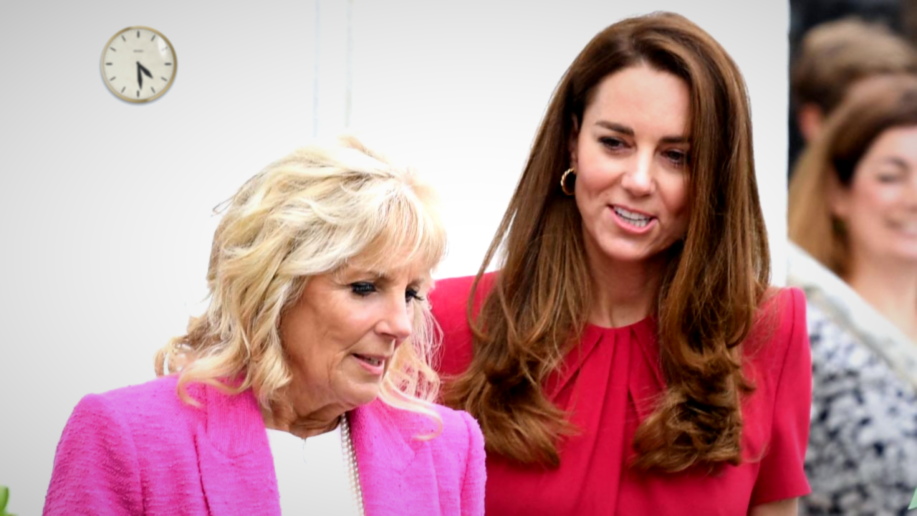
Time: h=4 m=29
